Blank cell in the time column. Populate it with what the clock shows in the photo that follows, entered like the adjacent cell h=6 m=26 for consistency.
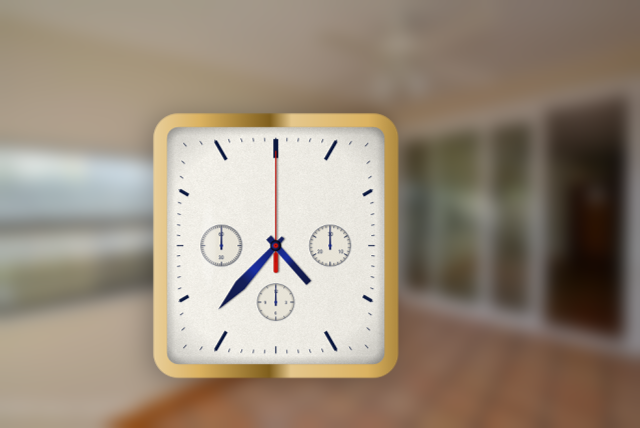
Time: h=4 m=37
